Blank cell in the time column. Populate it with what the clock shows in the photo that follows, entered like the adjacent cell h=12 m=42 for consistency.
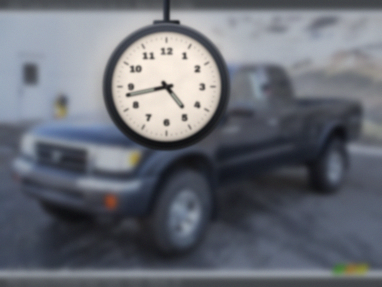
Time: h=4 m=43
